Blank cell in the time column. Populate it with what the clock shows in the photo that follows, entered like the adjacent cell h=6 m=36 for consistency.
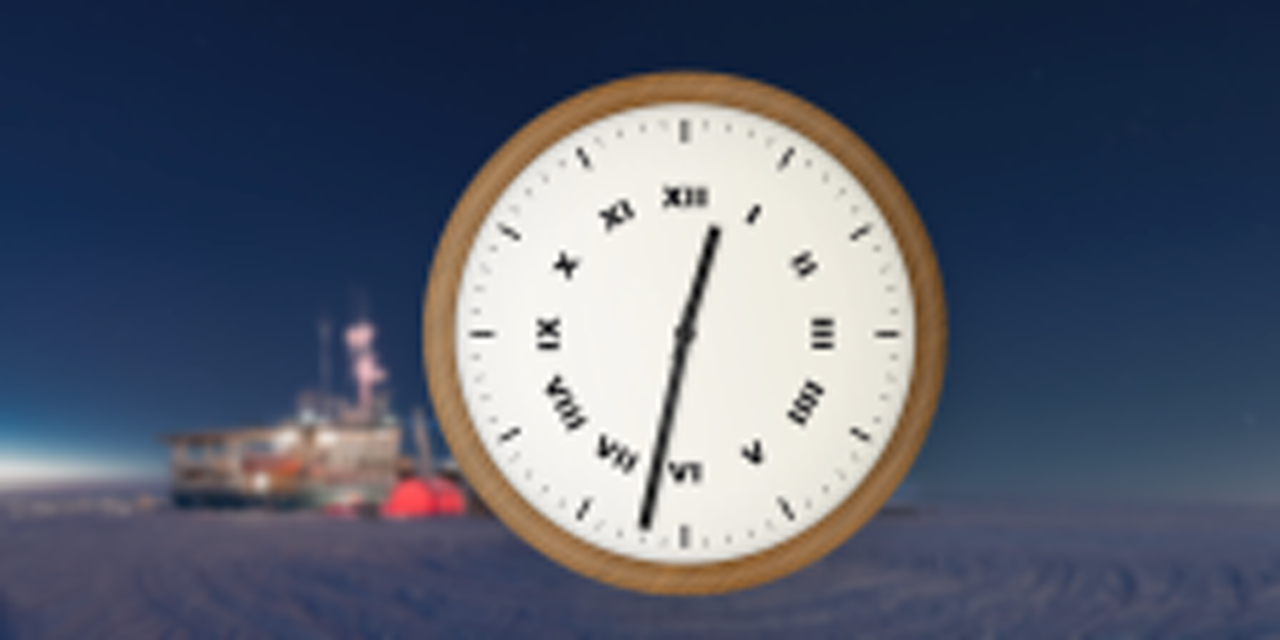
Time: h=12 m=32
